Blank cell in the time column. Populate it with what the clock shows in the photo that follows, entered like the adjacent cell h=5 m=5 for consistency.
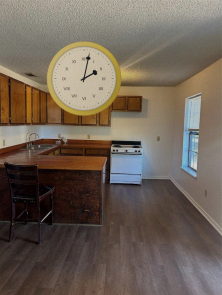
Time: h=2 m=2
